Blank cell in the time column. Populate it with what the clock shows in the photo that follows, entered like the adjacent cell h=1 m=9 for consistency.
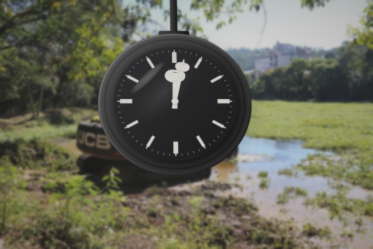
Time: h=12 m=2
